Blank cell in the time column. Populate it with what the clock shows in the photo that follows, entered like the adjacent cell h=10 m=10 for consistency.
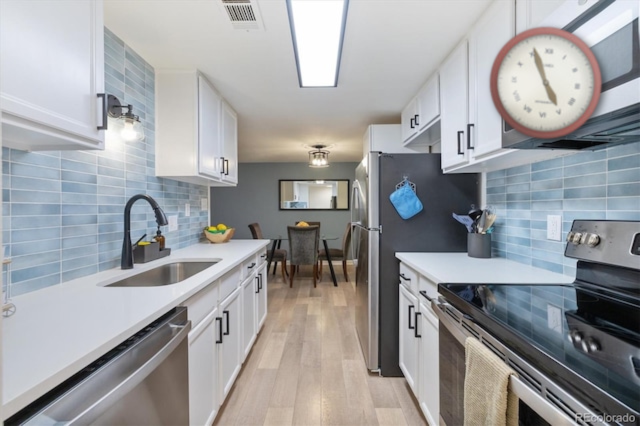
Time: h=4 m=56
